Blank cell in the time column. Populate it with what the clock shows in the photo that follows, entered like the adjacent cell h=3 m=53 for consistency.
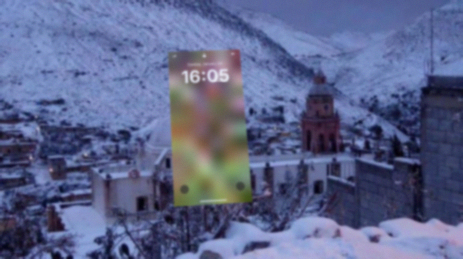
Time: h=16 m=5
